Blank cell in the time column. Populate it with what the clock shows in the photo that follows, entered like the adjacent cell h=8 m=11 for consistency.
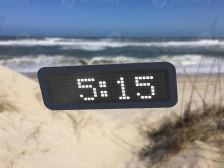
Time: h=5 m=15
